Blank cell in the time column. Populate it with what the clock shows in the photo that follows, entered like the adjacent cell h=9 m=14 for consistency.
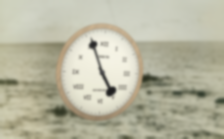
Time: h=4 m=56
